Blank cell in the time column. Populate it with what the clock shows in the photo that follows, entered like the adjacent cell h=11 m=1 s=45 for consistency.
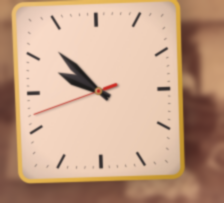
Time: h=9 m=52 s=42
